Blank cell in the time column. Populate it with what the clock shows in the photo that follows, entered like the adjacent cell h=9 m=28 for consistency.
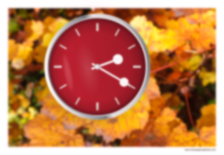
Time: h=2 m=20
